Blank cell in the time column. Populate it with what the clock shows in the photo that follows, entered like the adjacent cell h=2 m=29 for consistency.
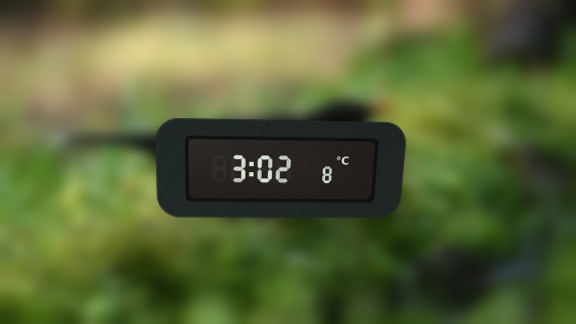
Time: h=3 m=2
